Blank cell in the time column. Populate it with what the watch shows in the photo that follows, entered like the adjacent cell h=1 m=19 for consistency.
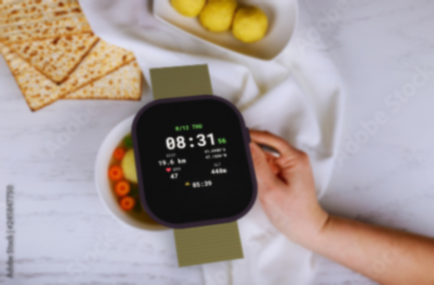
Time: h=8 m=31
